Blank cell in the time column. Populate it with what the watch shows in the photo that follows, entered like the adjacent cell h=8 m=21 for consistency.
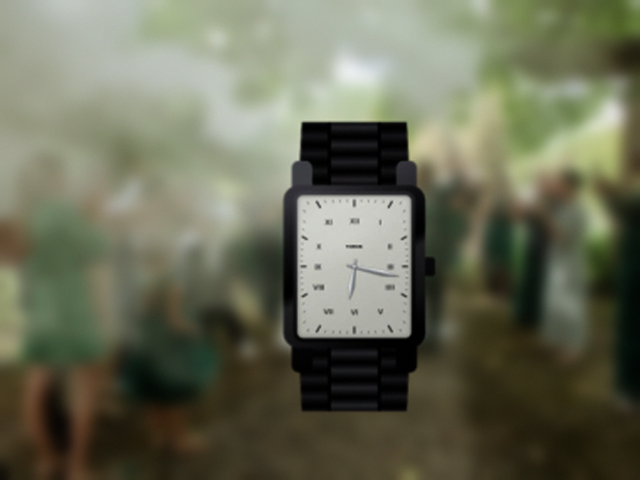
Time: h=6 m=17
